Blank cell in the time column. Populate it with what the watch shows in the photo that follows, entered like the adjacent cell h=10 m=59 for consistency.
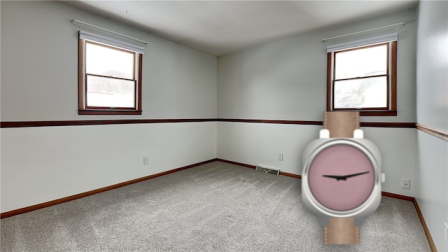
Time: h=9 m=13
